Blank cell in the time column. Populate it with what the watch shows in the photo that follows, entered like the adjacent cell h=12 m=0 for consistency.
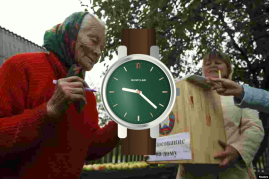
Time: h=9 m=22
